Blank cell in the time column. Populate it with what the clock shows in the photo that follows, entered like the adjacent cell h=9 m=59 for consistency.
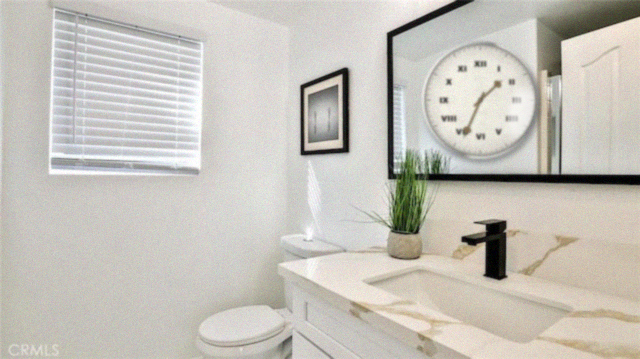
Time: h=1 m=34
